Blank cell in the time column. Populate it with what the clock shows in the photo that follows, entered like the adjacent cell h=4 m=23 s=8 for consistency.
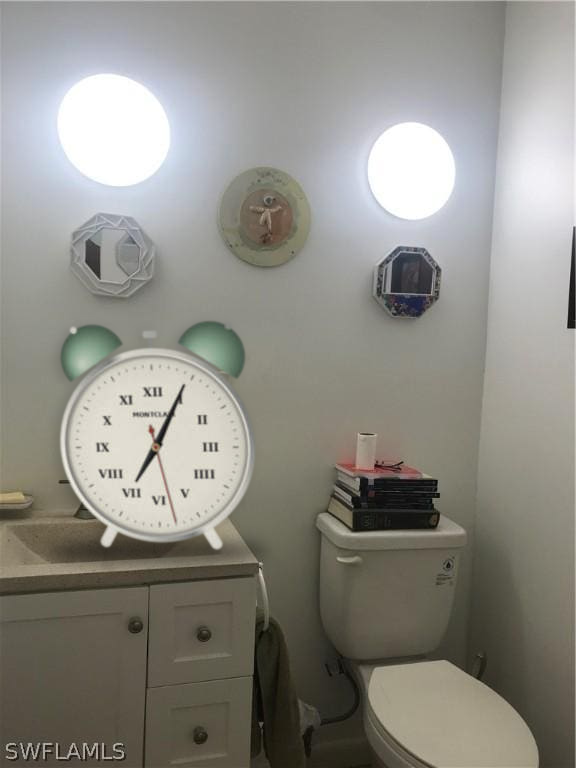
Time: h=7 m=4 s=28
